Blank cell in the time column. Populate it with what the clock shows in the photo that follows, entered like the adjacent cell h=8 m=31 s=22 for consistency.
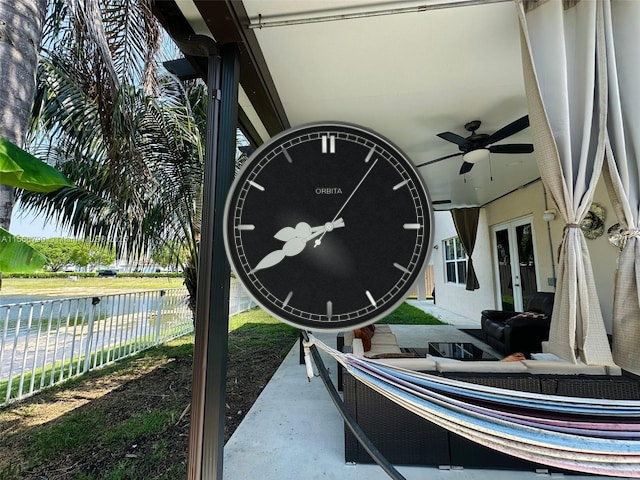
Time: h=8 m=40 s=6
